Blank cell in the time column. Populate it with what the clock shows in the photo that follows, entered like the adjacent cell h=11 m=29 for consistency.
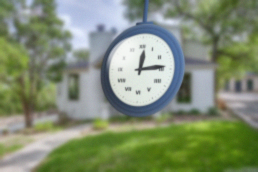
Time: h=12 m=14
